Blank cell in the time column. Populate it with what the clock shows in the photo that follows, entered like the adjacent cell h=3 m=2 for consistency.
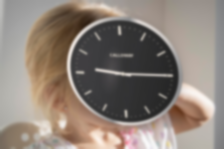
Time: h=9 m=15
